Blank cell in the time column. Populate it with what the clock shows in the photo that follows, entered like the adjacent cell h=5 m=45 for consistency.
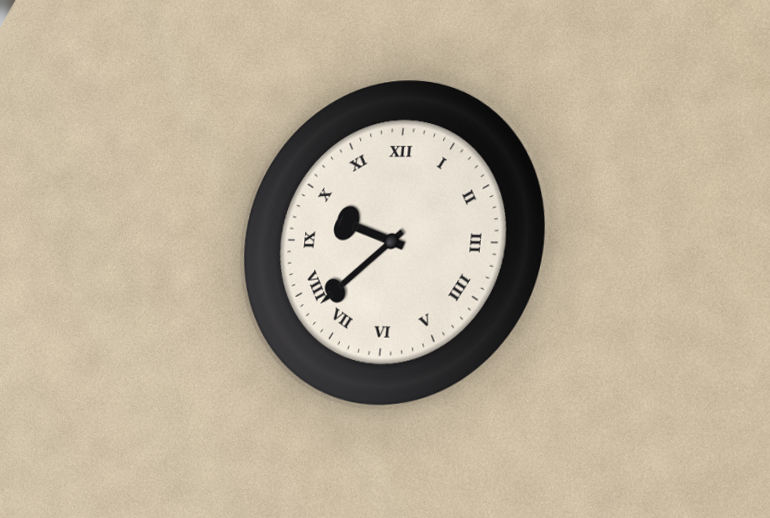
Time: h=9 m=38
